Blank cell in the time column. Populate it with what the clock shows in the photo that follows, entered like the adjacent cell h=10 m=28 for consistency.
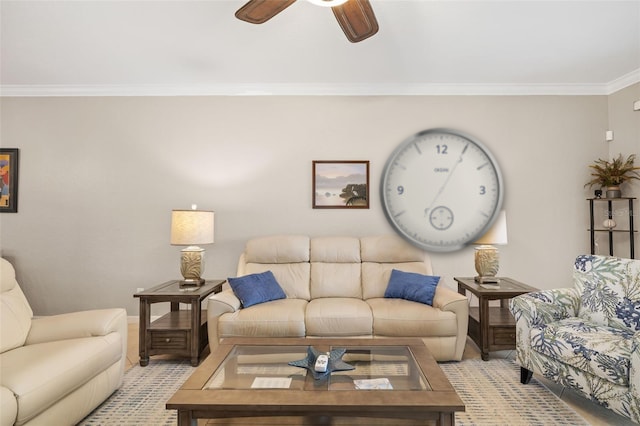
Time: h=7 m=5
